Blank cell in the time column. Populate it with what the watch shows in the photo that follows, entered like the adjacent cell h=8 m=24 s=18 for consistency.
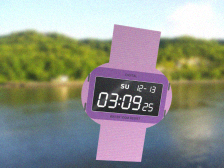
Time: h=3 m=9 s=25
